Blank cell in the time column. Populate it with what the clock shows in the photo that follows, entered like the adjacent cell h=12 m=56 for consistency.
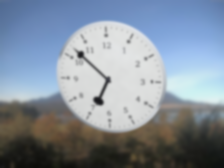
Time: h=6 m=52
